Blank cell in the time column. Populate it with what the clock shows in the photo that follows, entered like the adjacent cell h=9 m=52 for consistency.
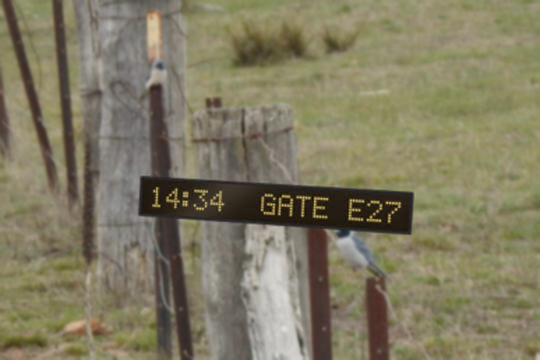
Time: h=14 m=34
